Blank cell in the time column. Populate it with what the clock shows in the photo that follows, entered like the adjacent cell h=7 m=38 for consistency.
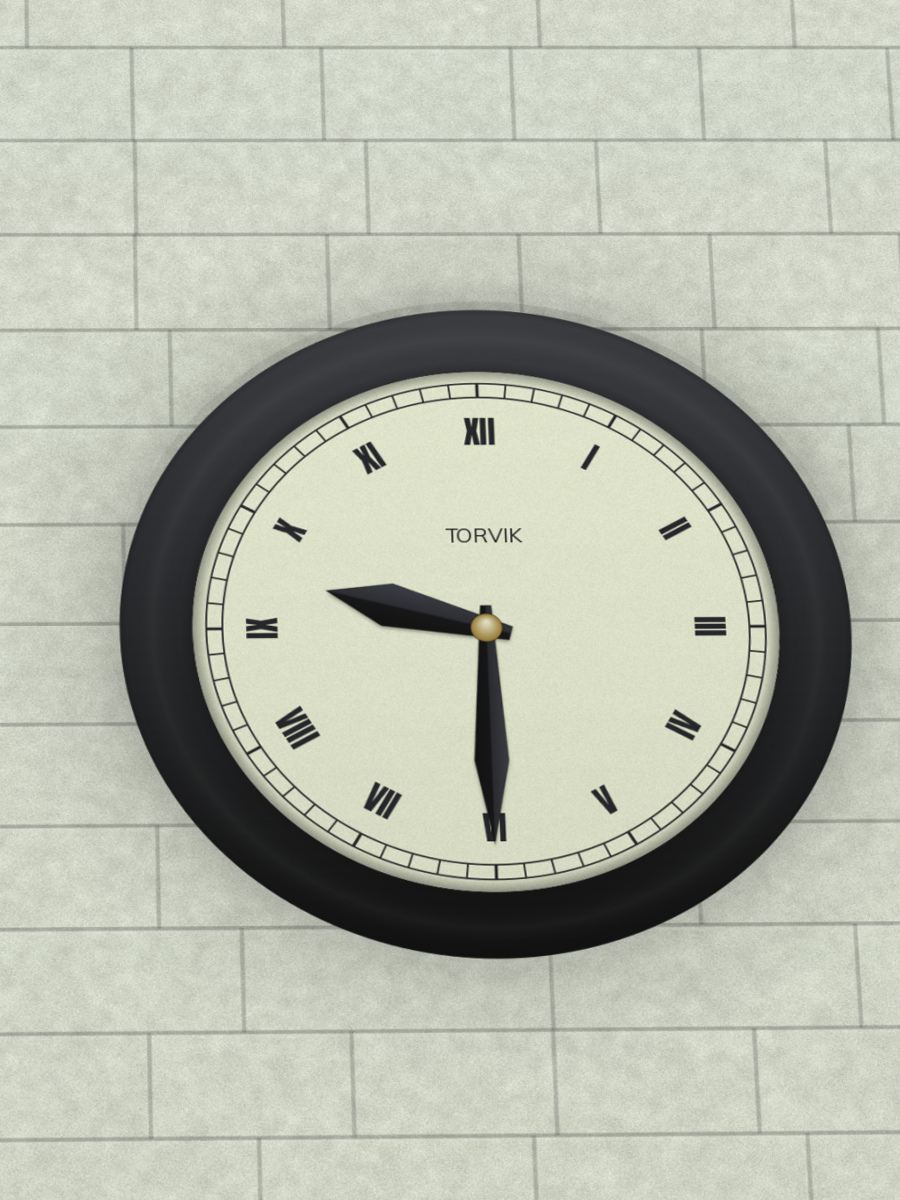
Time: h=9 m=30
